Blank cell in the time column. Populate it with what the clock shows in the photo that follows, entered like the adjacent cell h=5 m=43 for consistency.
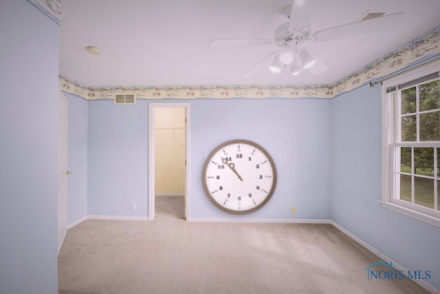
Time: h=10 m=53
